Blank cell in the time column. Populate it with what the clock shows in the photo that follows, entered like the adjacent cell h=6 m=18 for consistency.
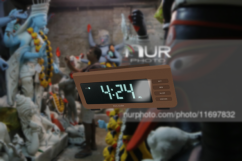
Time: h=4 m=24
